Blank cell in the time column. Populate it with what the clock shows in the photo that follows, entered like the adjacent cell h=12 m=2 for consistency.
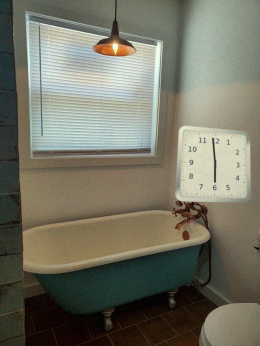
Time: h=5 m=59
